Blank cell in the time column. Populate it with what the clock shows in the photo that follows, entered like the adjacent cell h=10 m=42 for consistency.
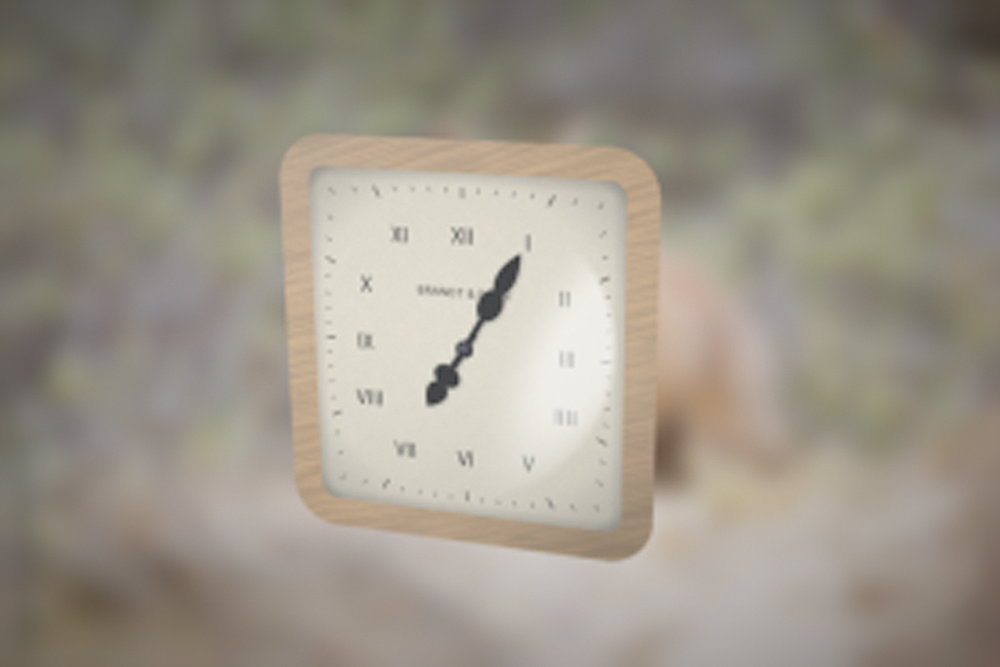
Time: h=7 m=5
